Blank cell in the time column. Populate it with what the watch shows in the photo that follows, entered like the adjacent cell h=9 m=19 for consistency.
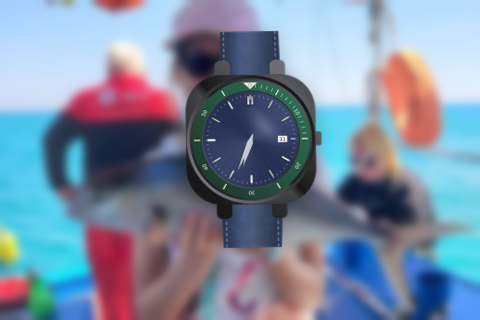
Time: h=6 m=34
